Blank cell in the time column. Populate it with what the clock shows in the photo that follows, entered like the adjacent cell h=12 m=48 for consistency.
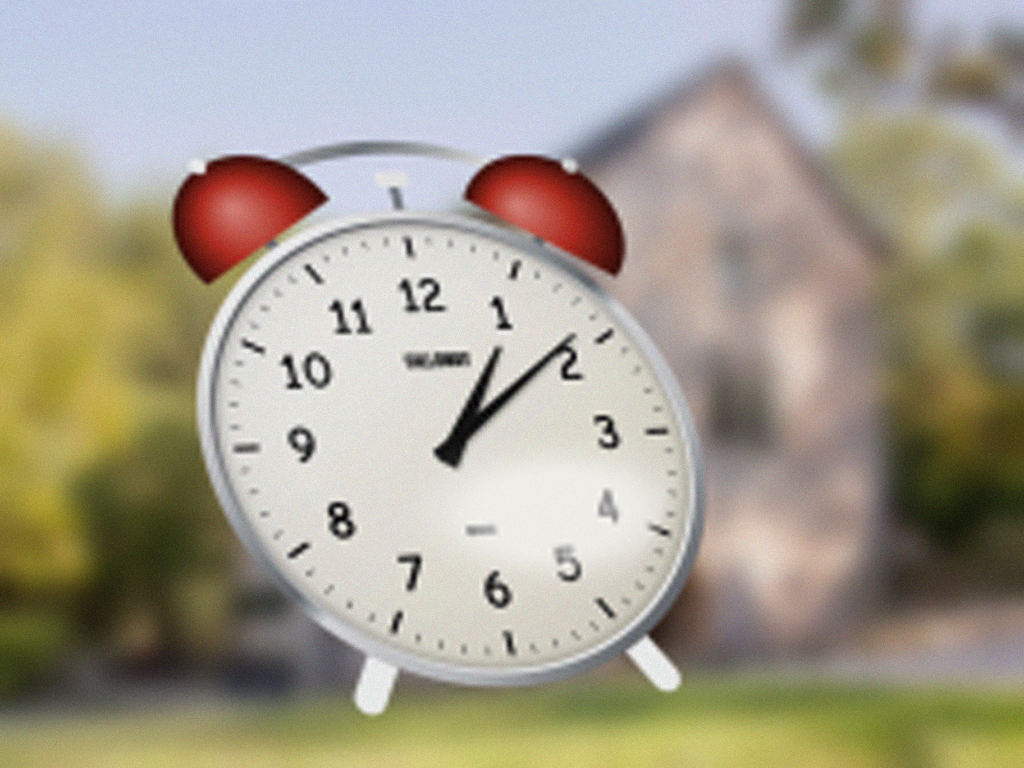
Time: h=1 m=9
